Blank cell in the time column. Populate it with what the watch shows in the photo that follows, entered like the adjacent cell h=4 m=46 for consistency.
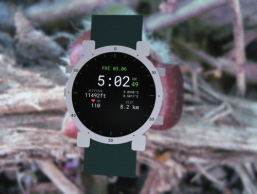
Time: h=5 m=2
